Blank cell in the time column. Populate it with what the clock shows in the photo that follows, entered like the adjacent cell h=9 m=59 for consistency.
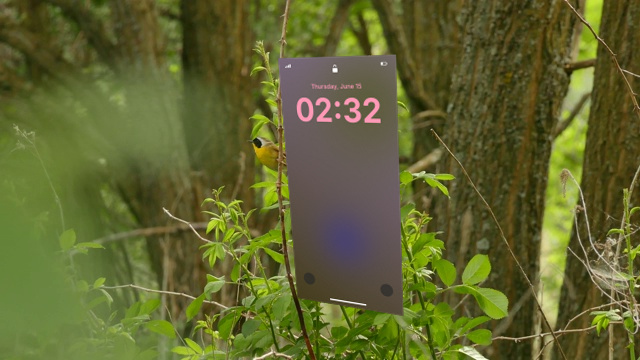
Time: h=2 m=32
